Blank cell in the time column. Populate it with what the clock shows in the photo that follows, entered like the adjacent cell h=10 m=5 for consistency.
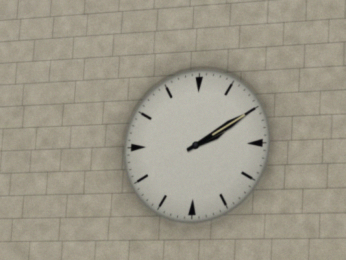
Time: h=2 m=10
